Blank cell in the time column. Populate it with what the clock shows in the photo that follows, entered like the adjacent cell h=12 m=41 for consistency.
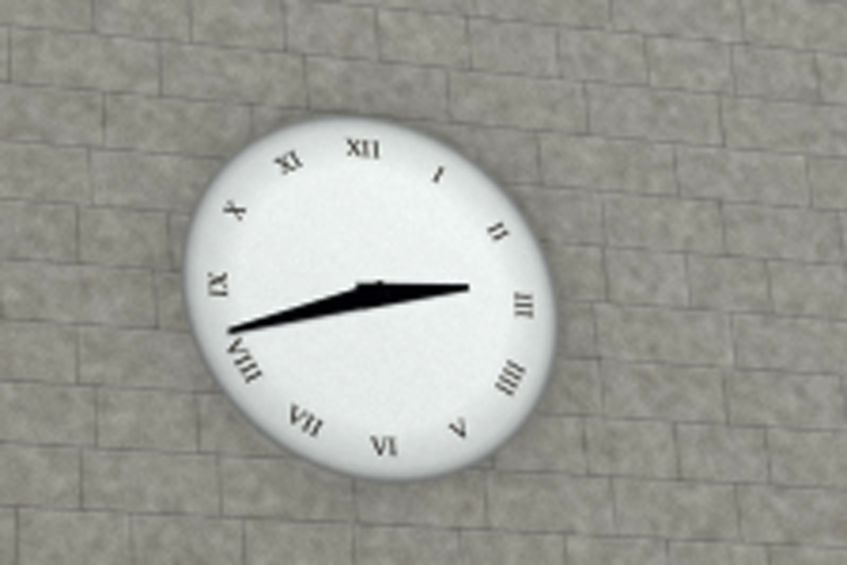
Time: h=2 m=42
